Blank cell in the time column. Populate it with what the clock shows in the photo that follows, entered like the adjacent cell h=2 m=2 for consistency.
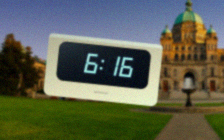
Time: h=6 m=16
